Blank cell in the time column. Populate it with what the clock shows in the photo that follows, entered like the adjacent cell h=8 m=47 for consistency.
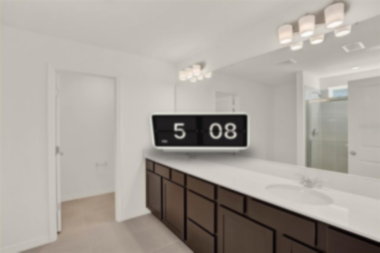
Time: h=5 m=8
